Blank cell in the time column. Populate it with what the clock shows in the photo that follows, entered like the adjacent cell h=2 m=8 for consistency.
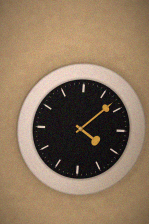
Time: h=4 m=8
